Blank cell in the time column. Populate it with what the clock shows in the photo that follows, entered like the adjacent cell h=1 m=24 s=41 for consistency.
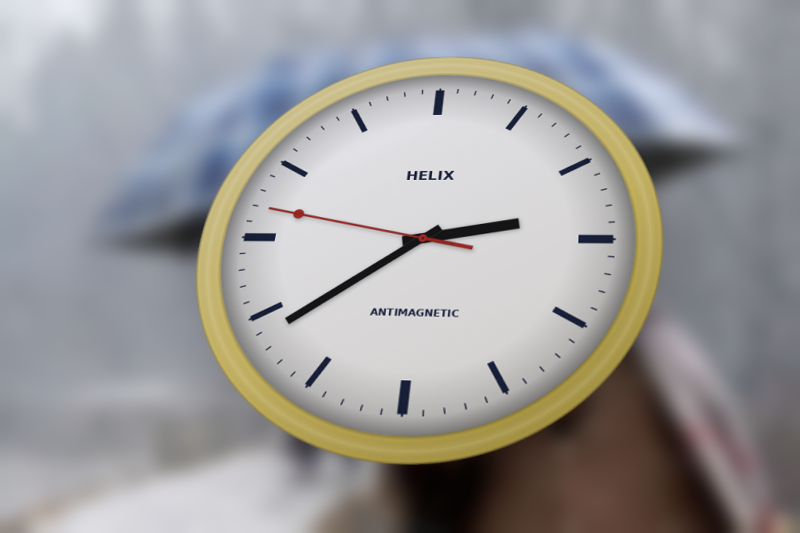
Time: h=2 m=38 s=47
